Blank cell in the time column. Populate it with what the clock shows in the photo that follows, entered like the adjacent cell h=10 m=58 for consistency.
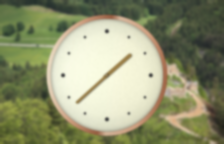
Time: h=1 m=38
